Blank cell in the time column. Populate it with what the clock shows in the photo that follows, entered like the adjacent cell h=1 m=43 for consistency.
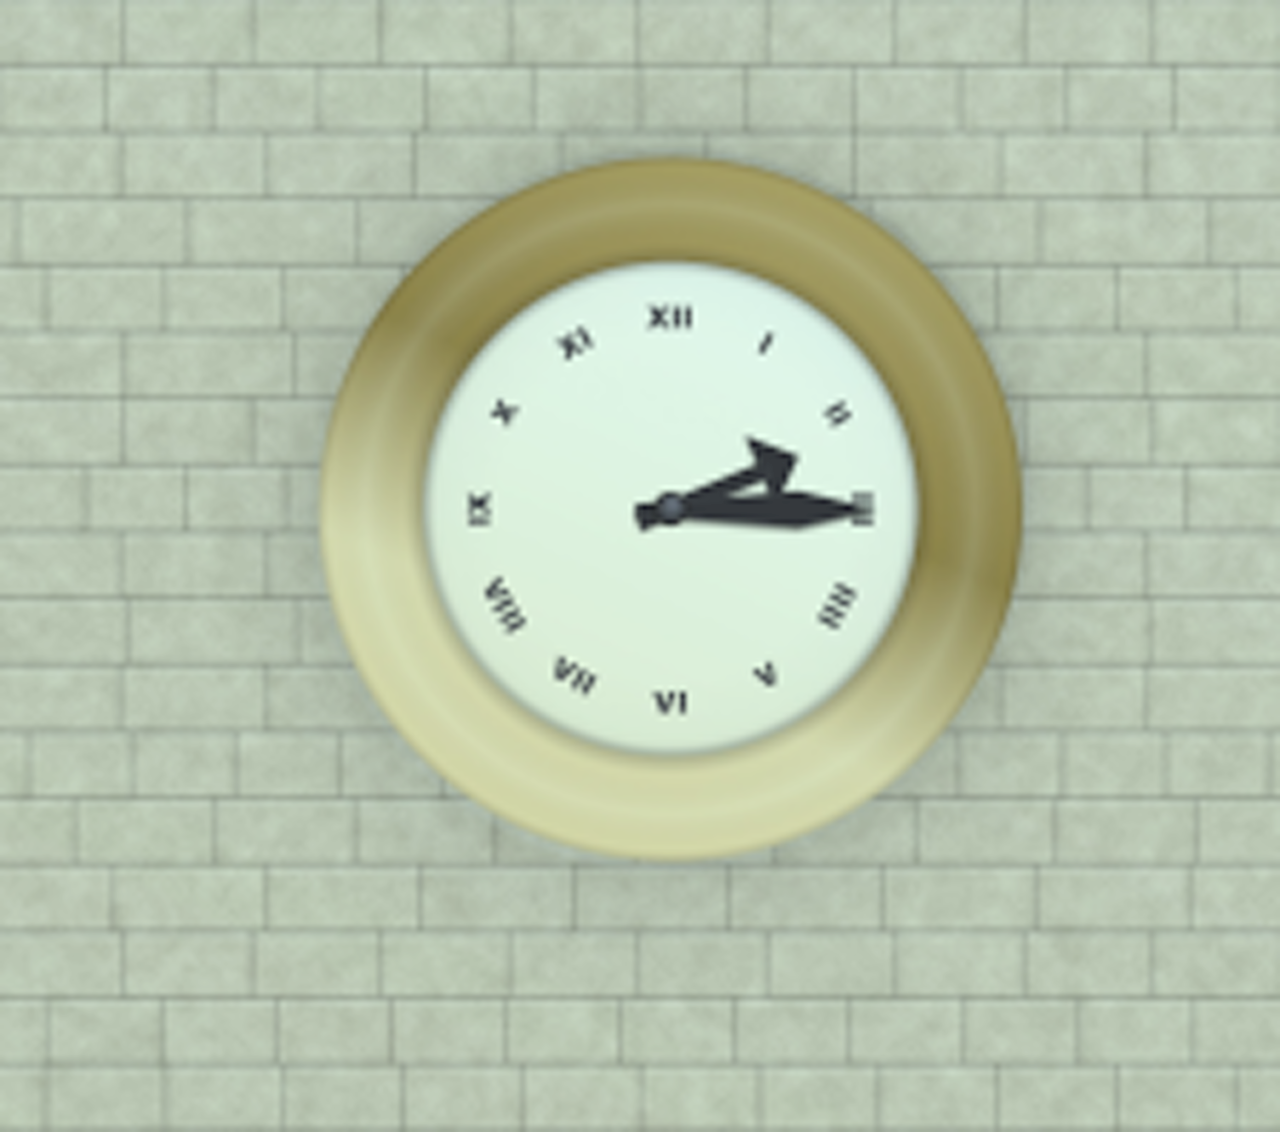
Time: h=2 m=15
